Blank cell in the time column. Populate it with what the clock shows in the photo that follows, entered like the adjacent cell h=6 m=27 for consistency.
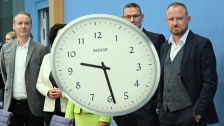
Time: h=9 m=29
